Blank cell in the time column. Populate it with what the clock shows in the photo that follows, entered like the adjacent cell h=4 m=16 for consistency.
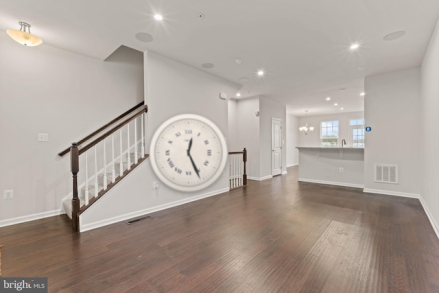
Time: h=12 m=26
